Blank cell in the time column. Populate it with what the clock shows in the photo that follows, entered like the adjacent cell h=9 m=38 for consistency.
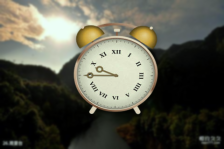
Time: h=9 m=45
